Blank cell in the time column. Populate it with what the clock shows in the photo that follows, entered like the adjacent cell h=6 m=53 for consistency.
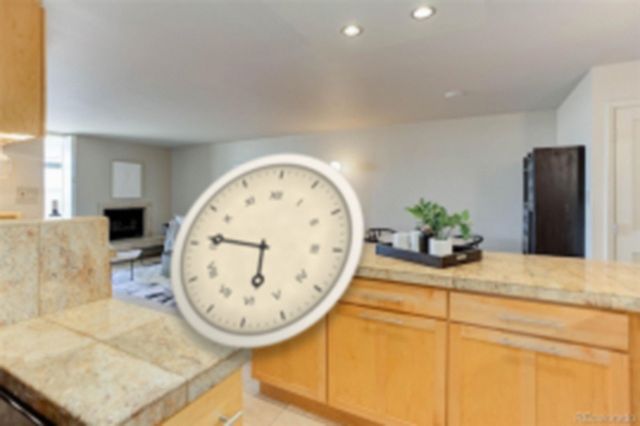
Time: h=5 m=46
